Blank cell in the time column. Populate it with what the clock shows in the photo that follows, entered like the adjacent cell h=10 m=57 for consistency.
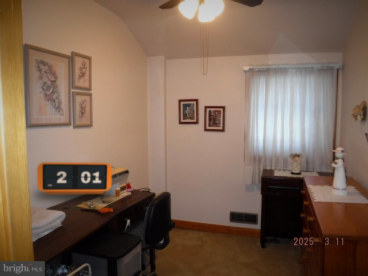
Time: h=2 m=1
